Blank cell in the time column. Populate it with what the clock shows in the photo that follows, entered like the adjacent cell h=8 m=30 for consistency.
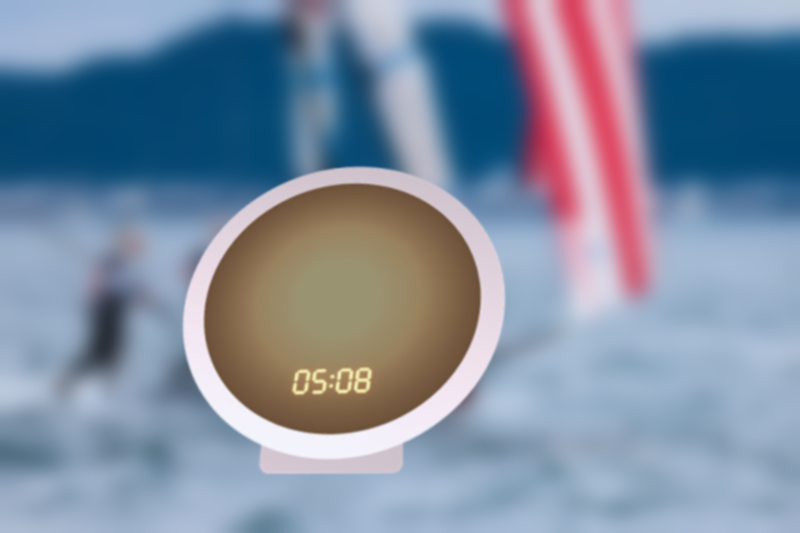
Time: h=5 m=8
